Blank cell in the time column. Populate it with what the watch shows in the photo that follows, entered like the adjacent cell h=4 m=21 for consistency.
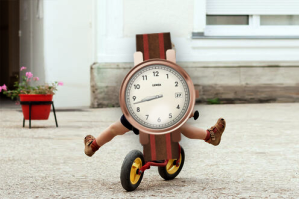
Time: h=8 m=43
